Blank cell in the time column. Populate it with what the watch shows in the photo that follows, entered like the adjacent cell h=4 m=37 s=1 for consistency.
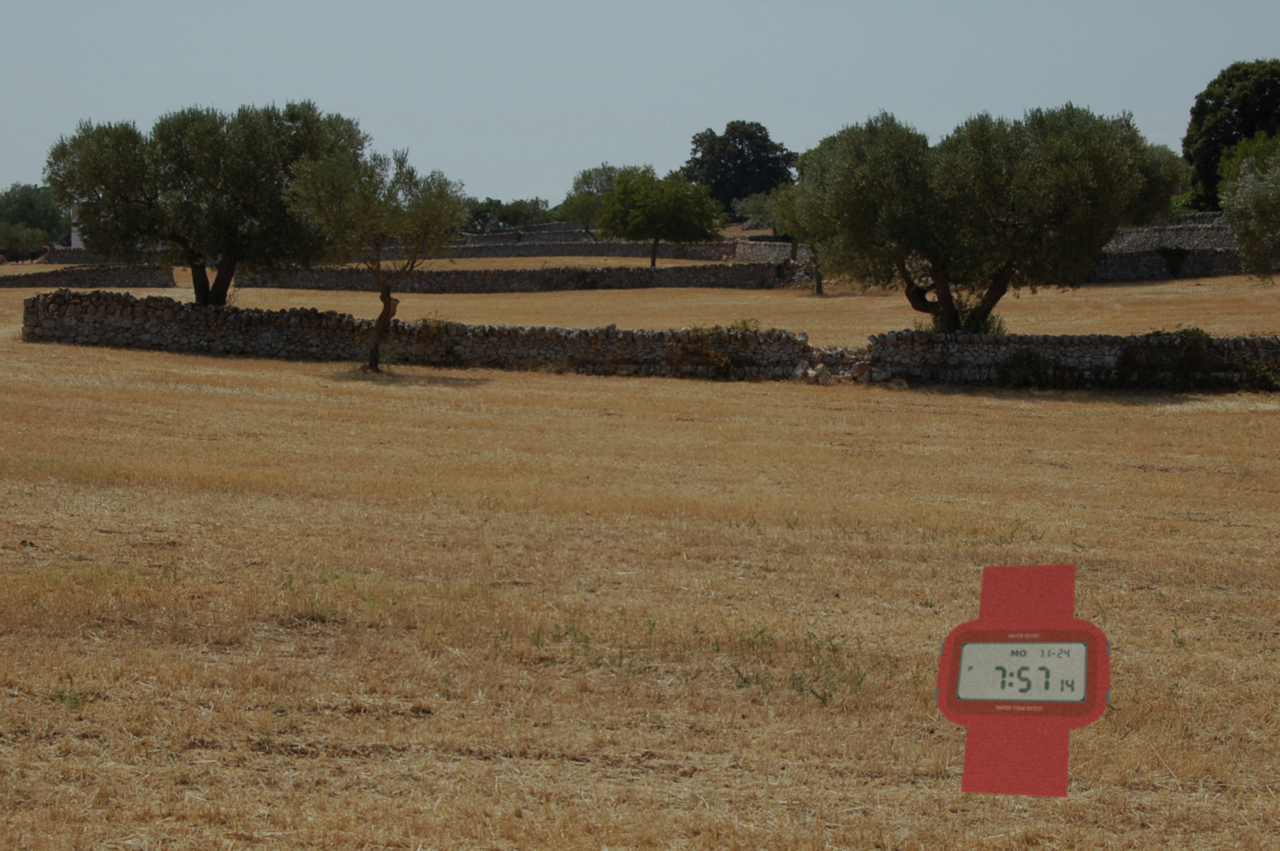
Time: h=7 m=57 s=14
